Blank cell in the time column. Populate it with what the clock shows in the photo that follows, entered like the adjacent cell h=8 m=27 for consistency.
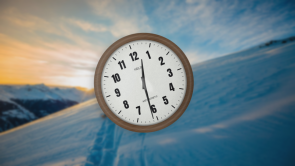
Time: h=12 m=31
